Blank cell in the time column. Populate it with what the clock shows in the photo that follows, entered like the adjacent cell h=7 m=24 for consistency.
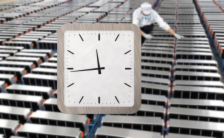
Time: h=11 m=44
